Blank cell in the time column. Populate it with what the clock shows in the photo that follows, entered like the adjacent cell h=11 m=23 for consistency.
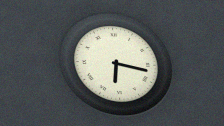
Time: h=6 m=17
